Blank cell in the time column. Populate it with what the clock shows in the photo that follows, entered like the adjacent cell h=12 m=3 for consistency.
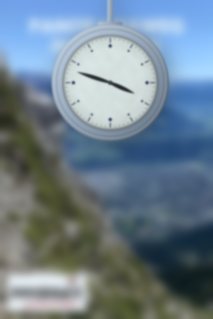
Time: h=3 m=48
